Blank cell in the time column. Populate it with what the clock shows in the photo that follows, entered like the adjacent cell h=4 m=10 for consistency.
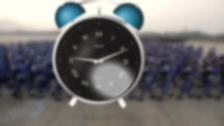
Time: h=9 m=11
